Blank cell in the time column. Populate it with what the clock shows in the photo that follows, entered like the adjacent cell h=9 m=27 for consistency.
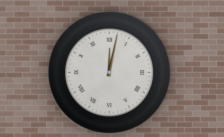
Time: h=12 m=2
